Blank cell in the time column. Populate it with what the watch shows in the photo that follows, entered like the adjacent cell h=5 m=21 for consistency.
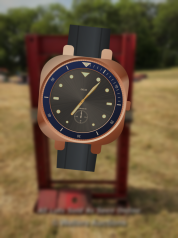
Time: h=7 m=6
